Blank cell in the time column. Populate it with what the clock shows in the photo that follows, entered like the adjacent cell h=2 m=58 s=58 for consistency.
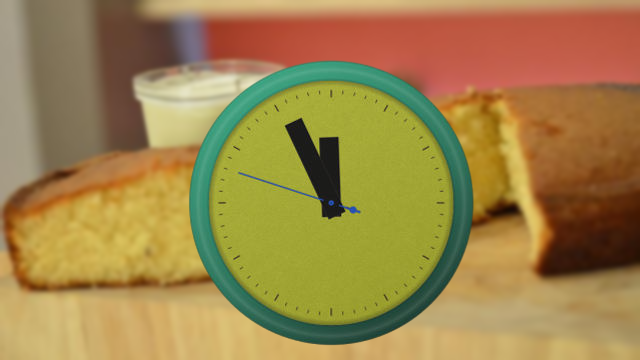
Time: h=11 m=55 s=48
